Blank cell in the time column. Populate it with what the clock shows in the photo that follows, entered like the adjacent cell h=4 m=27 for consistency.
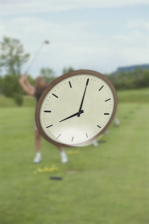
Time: h=8 m=0
